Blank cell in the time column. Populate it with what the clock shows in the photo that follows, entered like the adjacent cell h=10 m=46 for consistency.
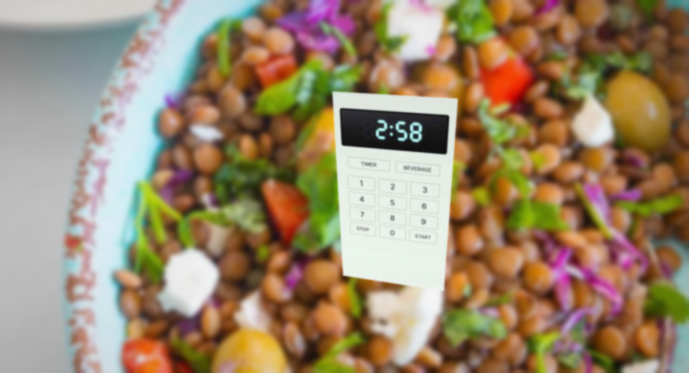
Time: h=2 m=58
